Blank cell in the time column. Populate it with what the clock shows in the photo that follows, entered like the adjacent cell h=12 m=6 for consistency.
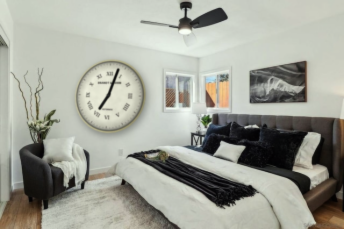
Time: h=7 m=3
